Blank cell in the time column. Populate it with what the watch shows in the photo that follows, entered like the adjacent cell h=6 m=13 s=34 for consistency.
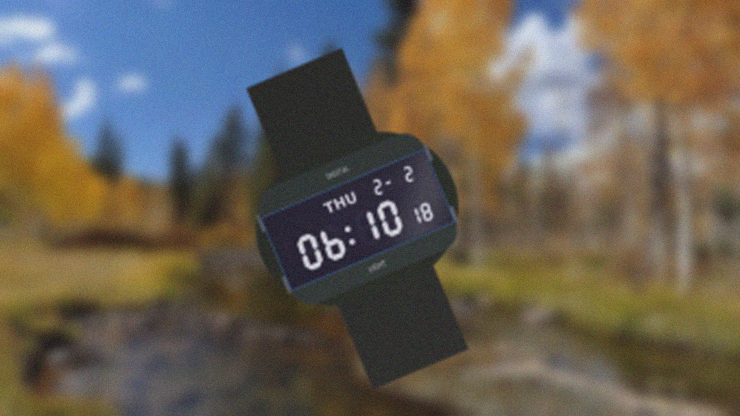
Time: h=6 m=10 s=18
